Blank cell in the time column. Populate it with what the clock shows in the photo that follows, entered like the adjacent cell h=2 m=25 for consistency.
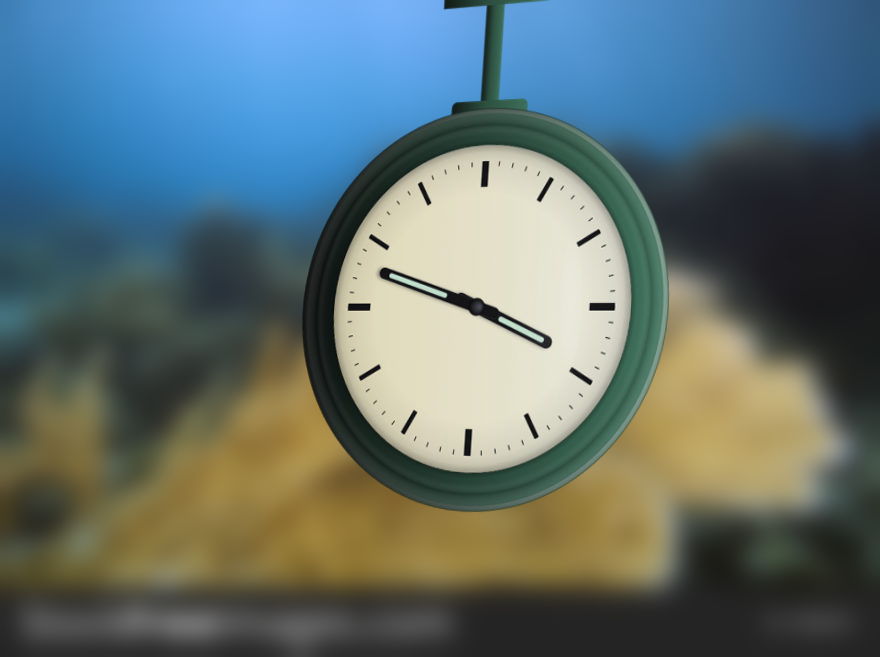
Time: h=3 m=48
